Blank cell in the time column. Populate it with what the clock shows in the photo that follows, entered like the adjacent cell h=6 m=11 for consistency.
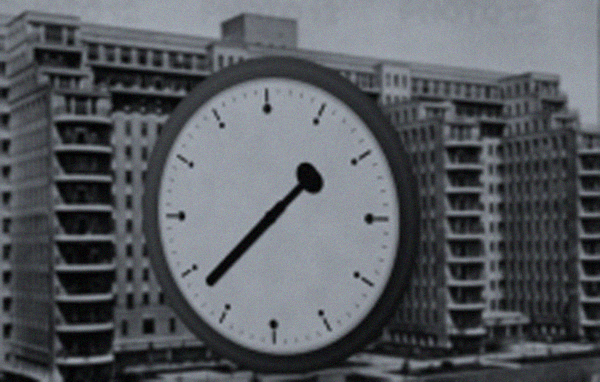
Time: h=1 m=38
